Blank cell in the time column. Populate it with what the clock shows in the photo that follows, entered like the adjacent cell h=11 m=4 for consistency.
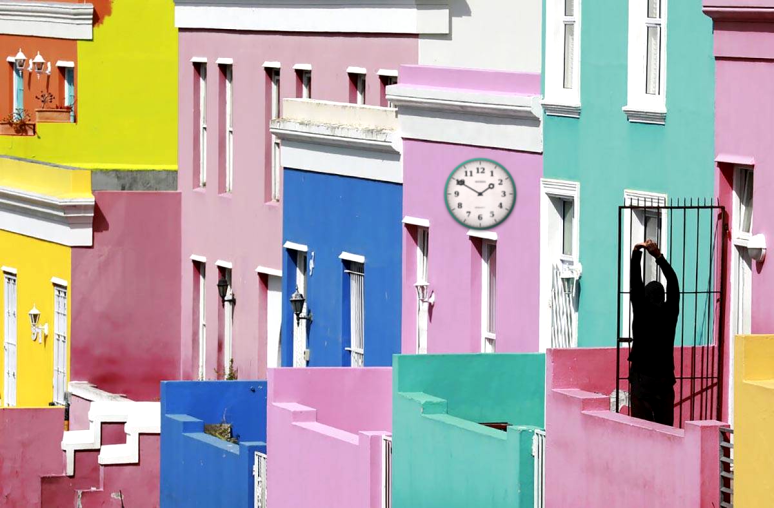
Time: h=1 m=50
